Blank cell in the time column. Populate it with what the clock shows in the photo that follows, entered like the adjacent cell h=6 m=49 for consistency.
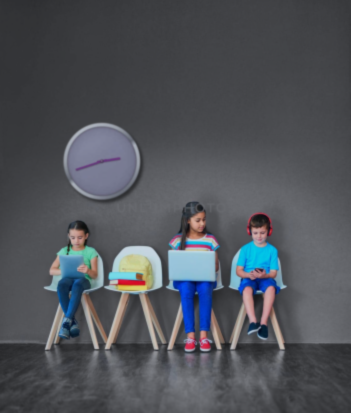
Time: h=2 m=42
